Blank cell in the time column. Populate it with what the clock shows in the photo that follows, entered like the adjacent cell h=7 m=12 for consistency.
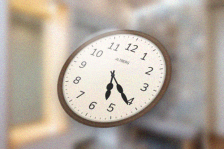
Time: h=5 m=21
